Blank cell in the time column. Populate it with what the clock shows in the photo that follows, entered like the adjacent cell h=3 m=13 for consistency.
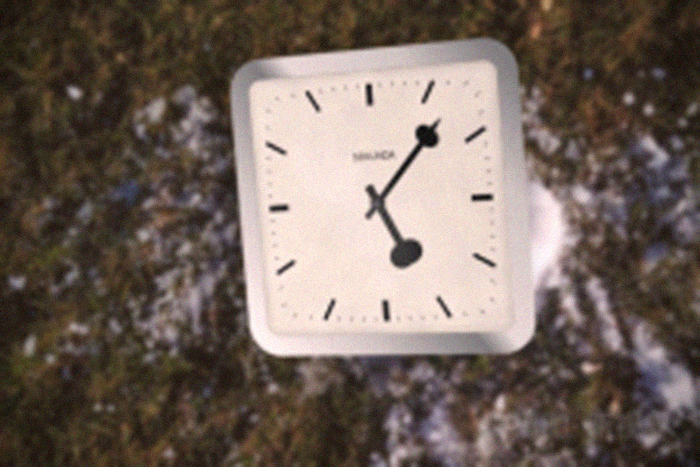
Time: h=5 m=7
